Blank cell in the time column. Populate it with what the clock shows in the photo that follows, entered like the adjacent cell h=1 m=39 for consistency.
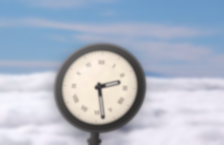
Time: h=2 m=28
